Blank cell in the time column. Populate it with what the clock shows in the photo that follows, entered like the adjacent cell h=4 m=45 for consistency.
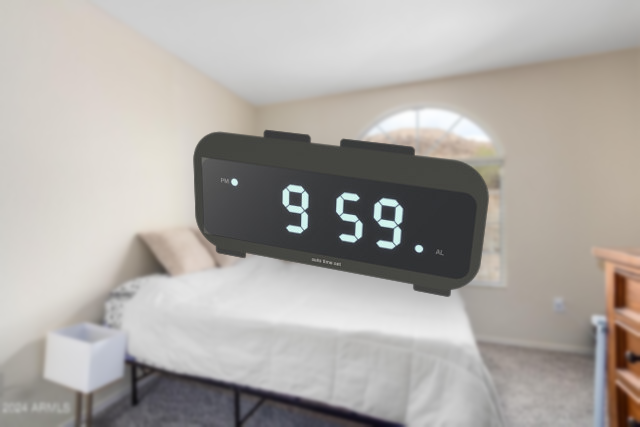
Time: h=9 m=59
